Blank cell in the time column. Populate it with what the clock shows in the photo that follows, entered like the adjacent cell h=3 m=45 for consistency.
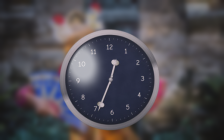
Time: h=12 m=34
